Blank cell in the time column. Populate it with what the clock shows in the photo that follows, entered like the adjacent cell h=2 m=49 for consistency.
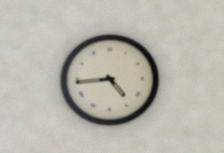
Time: h=4 m=44
